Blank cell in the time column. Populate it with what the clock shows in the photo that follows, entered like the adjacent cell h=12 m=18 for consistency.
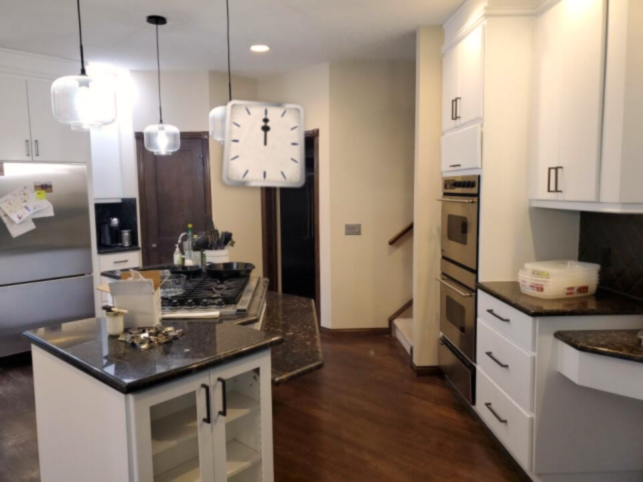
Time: h=12 m=0
